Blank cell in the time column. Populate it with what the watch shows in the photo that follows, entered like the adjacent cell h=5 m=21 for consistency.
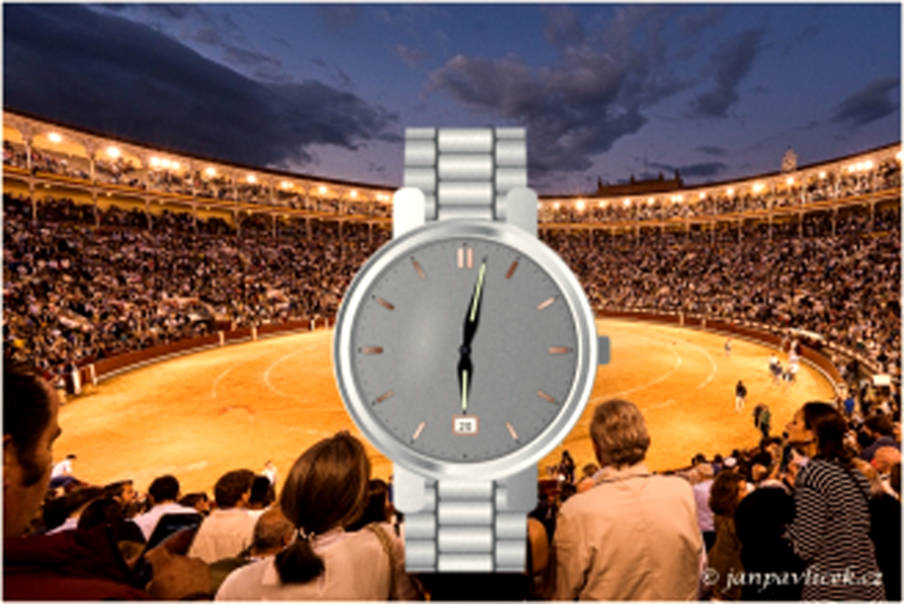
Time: h=6 m=2
